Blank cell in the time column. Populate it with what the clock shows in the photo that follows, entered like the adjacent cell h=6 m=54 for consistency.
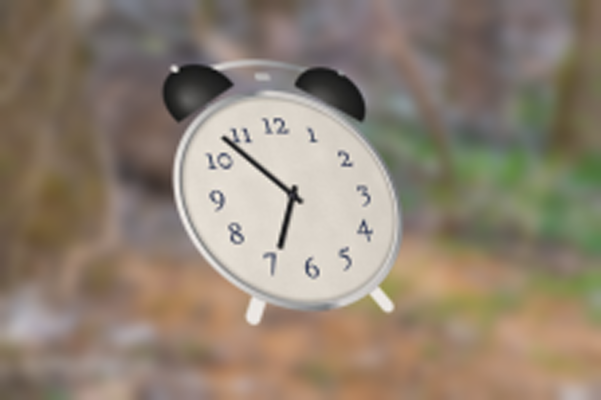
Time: h=6 m=53
